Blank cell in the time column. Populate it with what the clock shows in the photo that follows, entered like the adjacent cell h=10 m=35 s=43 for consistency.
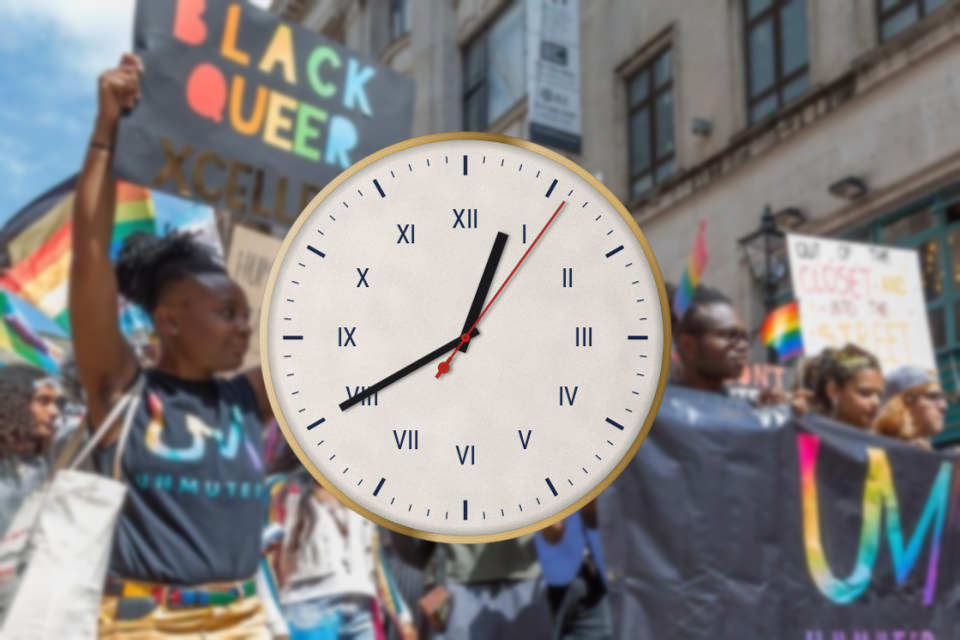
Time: h=12 m=40 s=6
